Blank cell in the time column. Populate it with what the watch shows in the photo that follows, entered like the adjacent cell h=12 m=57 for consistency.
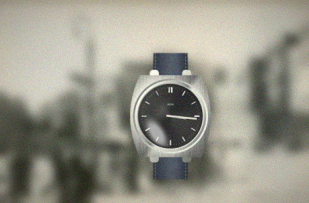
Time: h=3 m=16
